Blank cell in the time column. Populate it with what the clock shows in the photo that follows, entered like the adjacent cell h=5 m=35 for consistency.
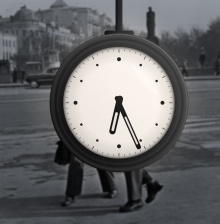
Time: h=6 m=26
